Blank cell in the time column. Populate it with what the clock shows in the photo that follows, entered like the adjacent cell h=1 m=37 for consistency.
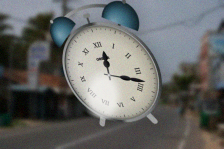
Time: h=12 m=18
